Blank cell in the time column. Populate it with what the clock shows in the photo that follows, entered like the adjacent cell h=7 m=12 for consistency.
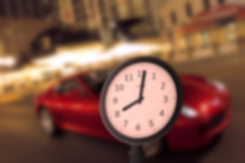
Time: h=8 m=1
